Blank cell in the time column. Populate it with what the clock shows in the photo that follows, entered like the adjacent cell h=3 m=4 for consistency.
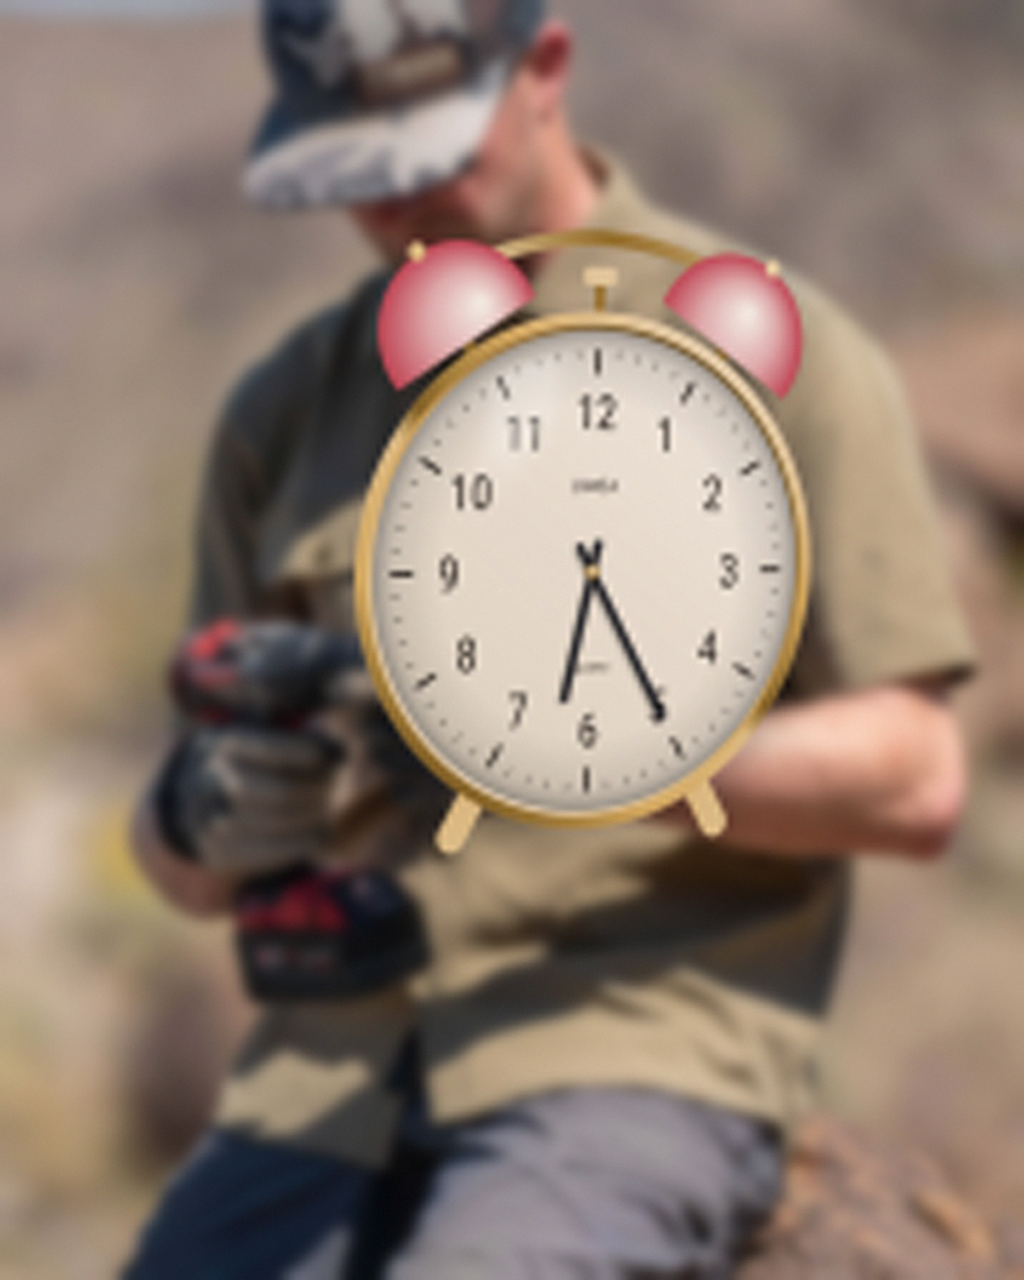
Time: h=6 m=25
